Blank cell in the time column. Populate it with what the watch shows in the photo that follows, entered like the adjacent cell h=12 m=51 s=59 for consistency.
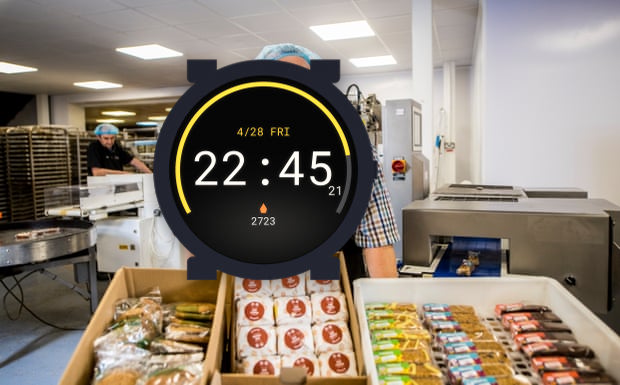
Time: h=22 m=45 s=21
